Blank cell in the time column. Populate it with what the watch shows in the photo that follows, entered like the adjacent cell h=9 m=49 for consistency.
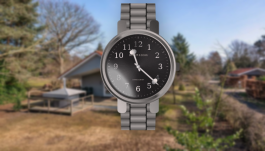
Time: h=11 m=22
